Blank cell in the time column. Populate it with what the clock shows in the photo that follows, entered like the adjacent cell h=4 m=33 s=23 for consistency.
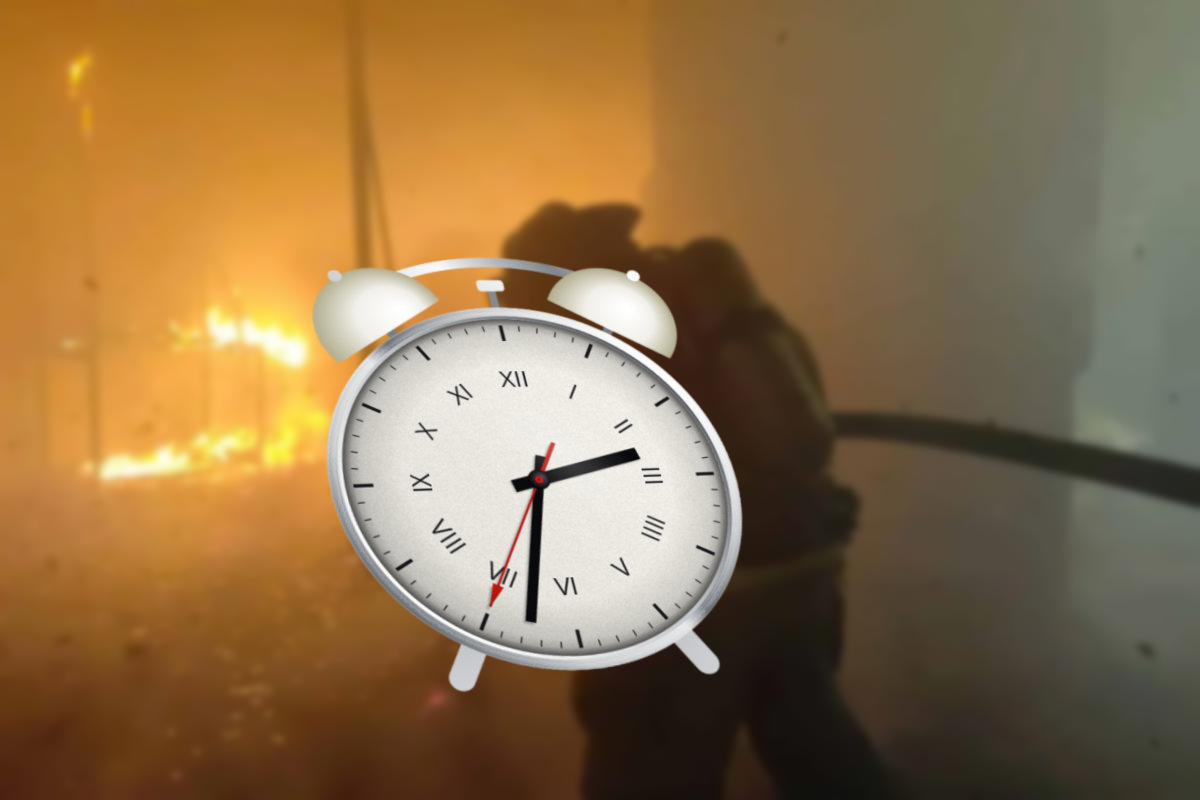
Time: h=2 m=32 s=35
